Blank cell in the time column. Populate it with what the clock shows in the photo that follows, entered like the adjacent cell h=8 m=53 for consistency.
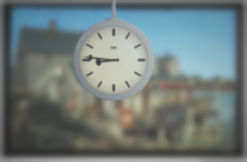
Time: h=8 m=46
